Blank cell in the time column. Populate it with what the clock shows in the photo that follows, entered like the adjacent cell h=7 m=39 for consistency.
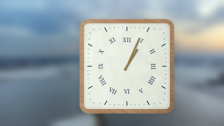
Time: h=1 m=4
